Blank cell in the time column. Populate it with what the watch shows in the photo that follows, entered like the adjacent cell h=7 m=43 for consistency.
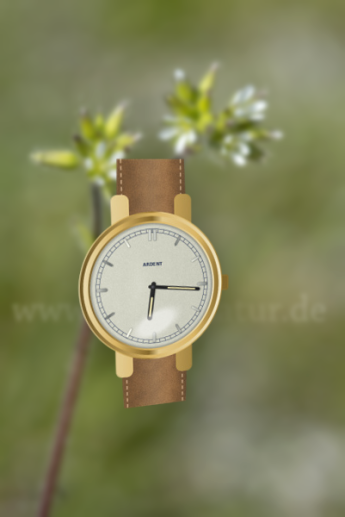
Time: h=6 m=16
